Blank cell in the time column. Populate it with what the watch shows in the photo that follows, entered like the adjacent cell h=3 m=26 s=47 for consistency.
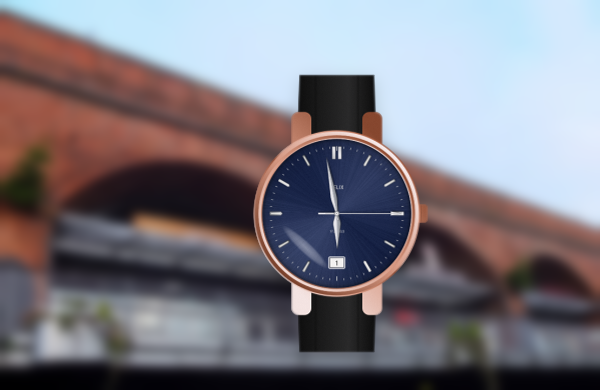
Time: h=5 m=58 s=15
